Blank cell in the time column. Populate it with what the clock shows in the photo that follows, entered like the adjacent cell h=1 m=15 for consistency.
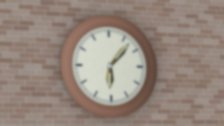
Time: h=6 m=7
